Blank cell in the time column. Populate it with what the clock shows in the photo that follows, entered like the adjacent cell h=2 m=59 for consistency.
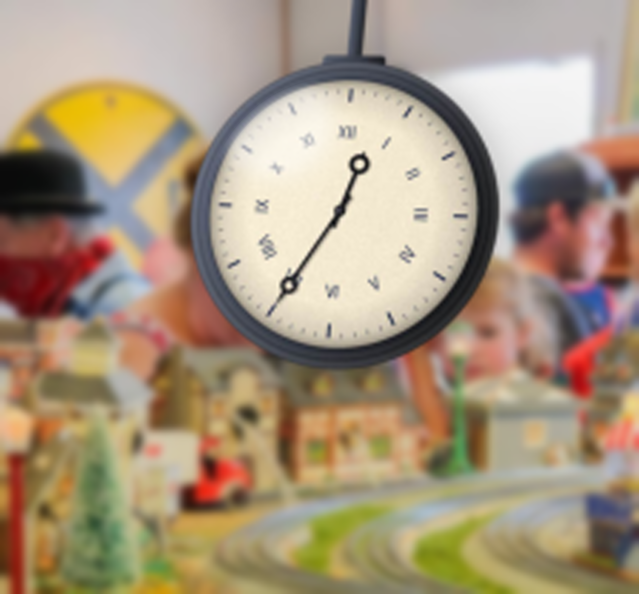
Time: h=12 m=35
